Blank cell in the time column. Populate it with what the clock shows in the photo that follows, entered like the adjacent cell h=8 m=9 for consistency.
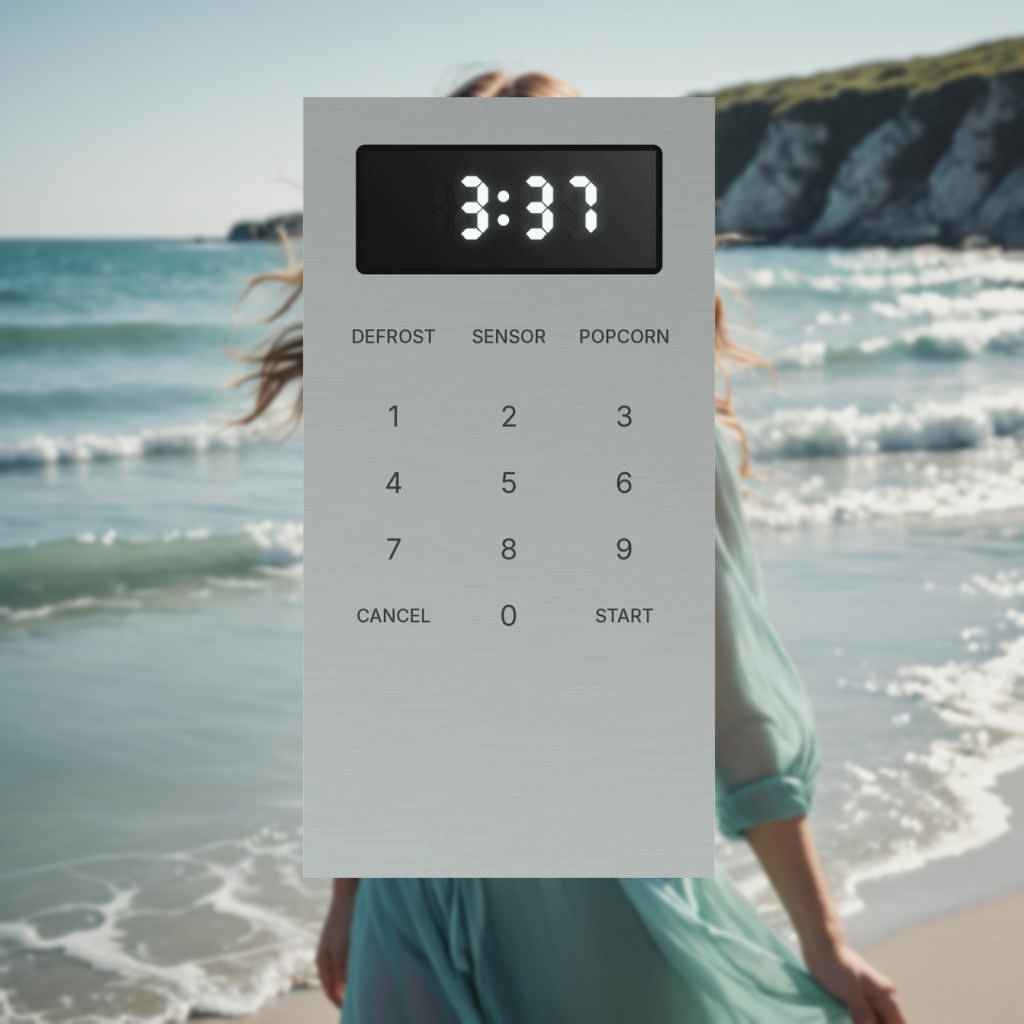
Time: h=3 m=37
